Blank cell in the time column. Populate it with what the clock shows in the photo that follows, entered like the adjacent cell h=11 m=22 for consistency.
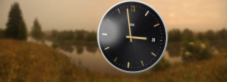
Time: h=2 m=58
